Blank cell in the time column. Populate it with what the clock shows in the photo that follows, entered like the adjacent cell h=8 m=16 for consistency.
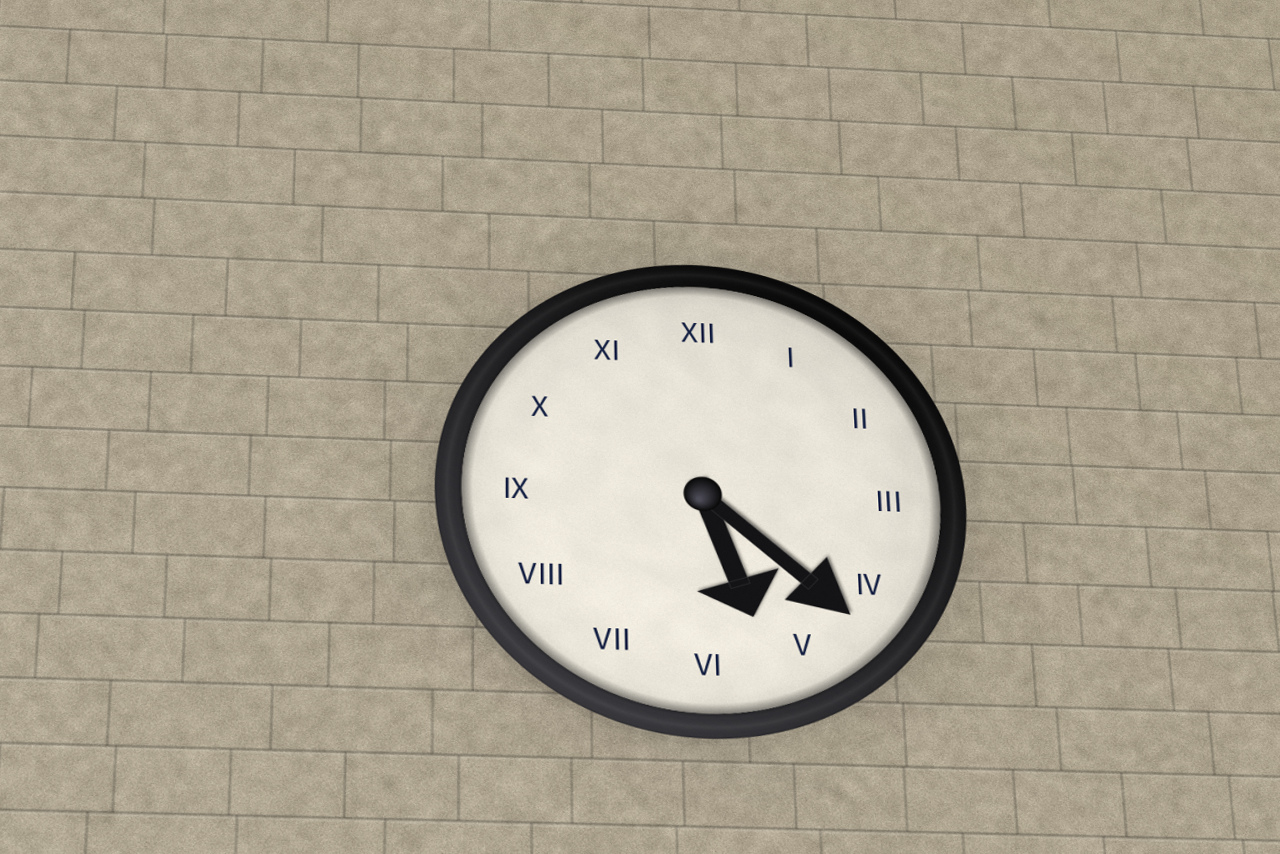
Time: h=5 m=22
